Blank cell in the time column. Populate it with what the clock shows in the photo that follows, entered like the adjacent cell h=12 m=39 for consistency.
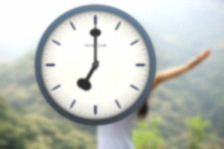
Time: h=7 m=0
